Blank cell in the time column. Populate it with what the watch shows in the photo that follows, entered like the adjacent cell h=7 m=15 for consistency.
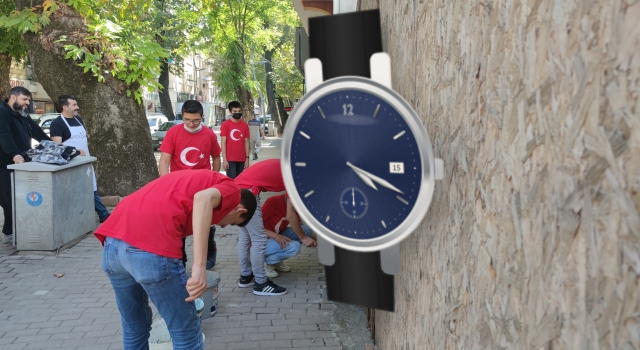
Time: h=4 m=19
